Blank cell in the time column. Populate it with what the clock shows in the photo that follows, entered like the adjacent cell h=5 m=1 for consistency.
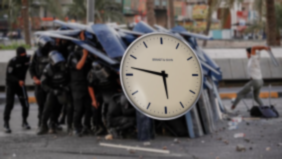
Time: h=5 m=47
